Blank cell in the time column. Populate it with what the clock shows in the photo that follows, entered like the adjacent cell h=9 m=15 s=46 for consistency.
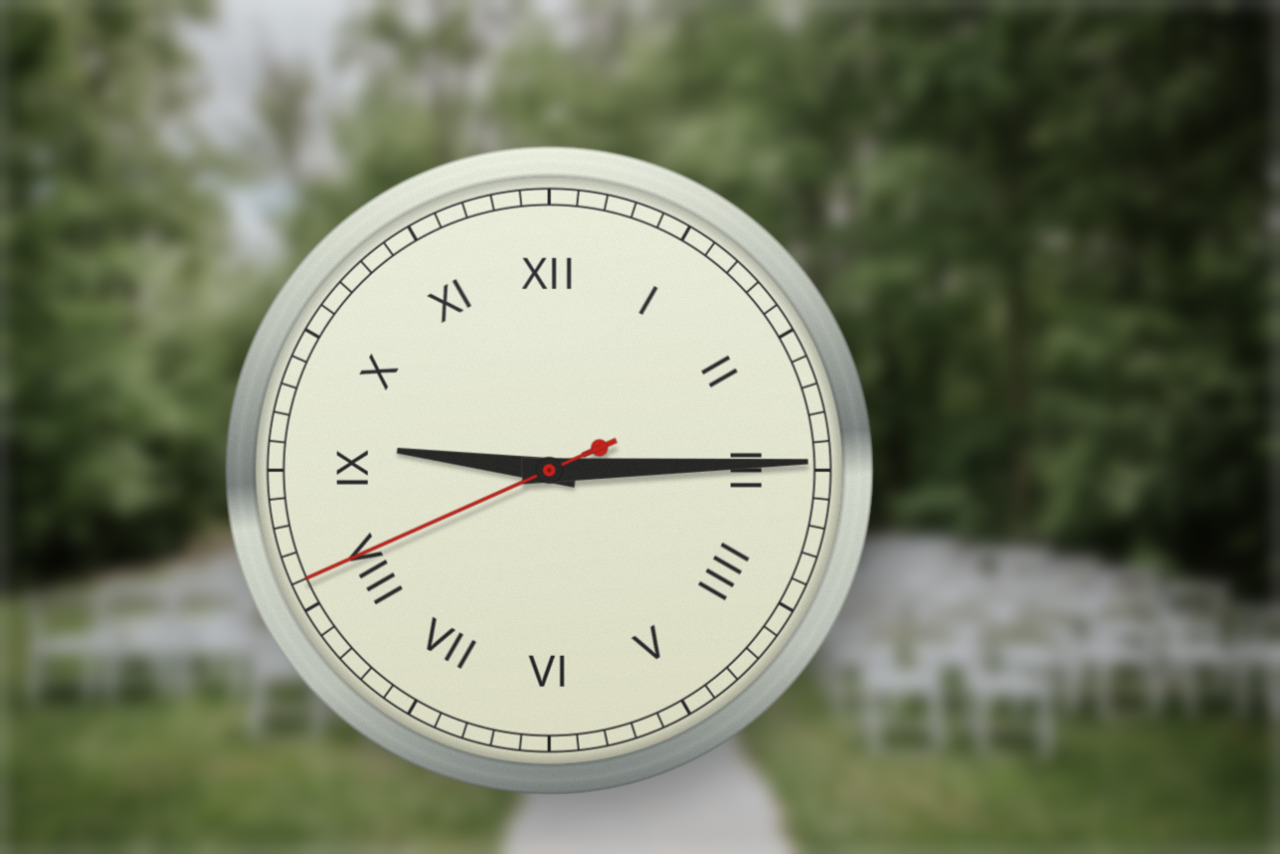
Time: h=9 m=14 s=41
